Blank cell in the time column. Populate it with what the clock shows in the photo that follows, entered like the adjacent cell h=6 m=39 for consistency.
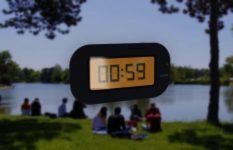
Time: h=0 m=59
